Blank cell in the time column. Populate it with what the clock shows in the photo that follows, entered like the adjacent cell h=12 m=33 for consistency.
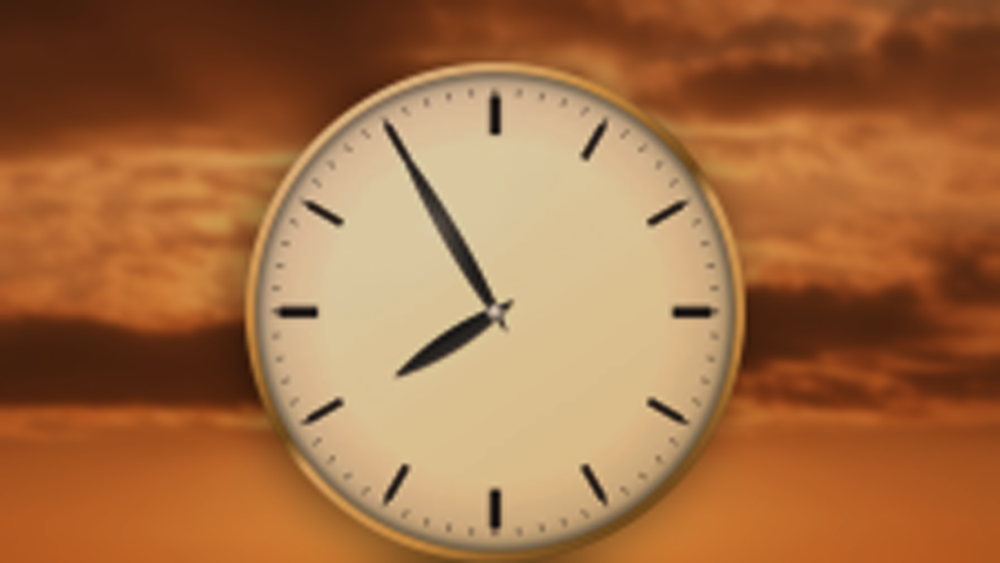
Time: h=7 m=55
